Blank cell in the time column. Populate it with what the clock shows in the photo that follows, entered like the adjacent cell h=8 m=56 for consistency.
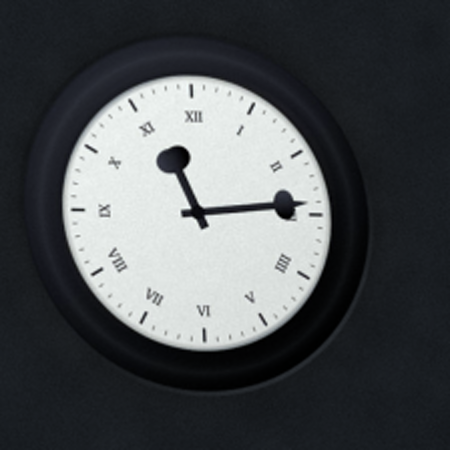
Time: h=11 m=14
